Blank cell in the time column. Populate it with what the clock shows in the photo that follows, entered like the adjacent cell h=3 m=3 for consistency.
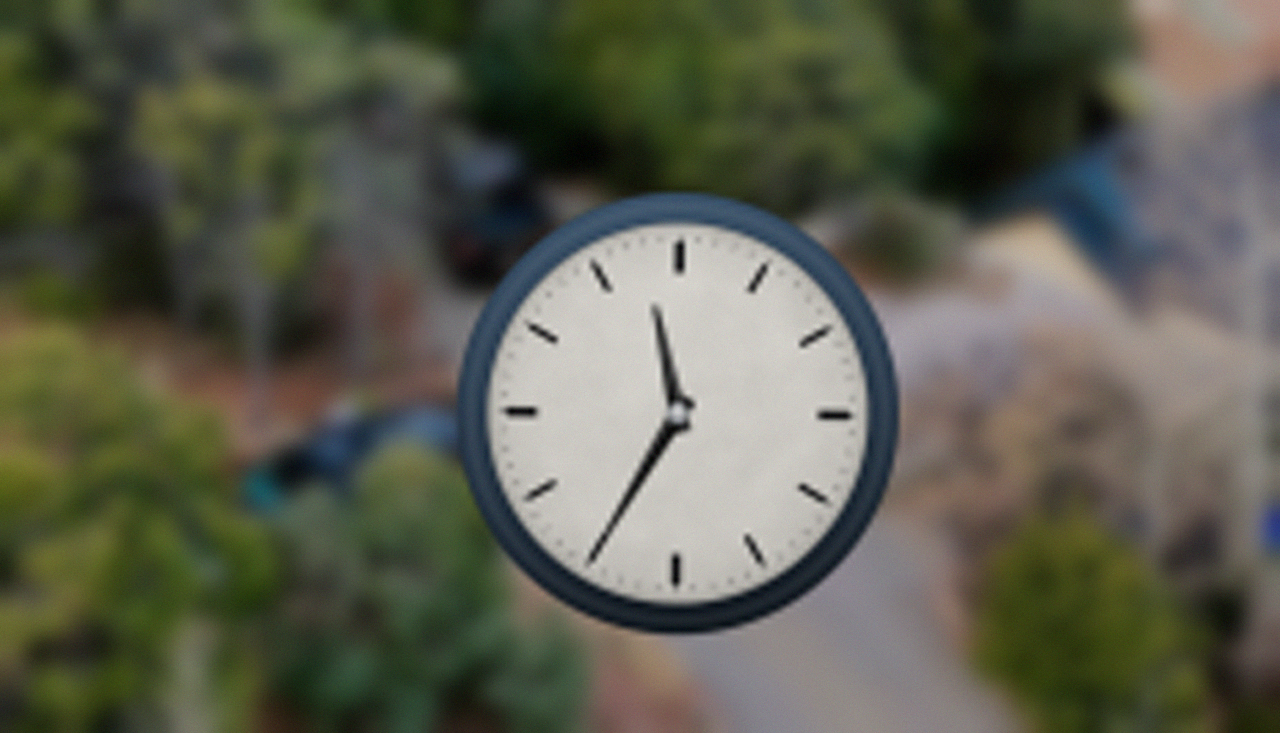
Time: h=11 m=35
